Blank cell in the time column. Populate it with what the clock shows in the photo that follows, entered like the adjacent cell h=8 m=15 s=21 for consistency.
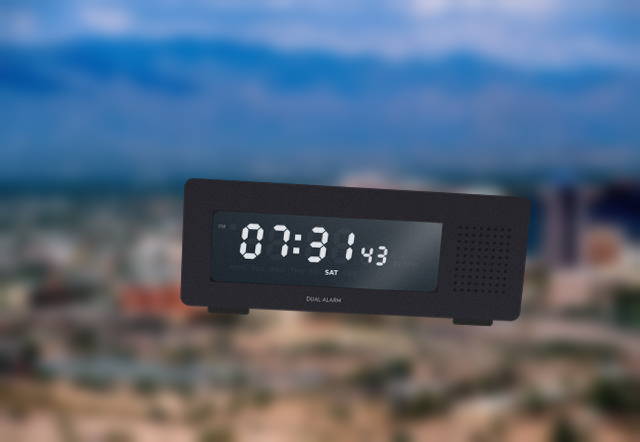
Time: h=7 m=31 s=43
